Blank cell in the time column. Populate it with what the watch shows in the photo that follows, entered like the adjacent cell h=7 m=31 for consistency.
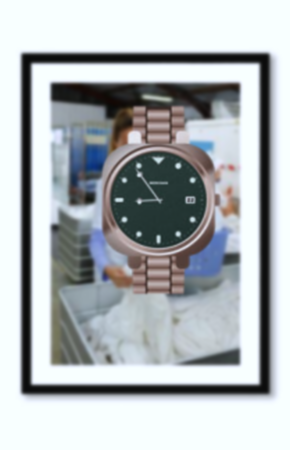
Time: h=8 m=54
